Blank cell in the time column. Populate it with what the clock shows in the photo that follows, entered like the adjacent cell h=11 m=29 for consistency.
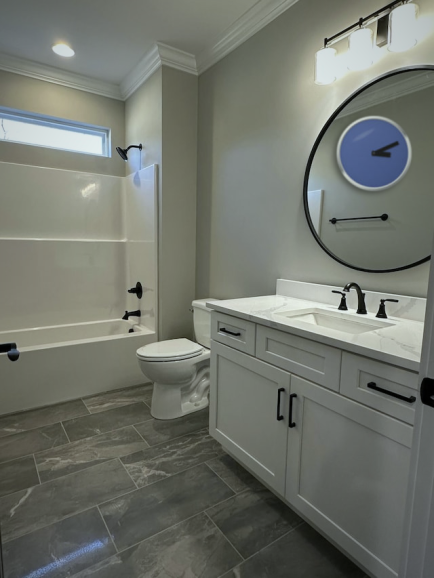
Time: h=3 m=11
